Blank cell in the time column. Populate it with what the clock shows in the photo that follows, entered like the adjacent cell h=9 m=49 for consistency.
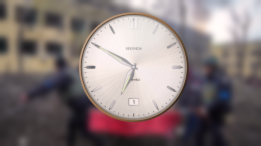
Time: h=6 m=50
